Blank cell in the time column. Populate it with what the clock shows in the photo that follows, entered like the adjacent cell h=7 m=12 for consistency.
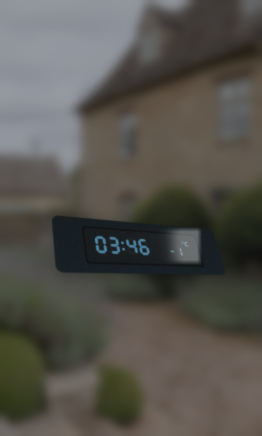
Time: h=3 m=46
